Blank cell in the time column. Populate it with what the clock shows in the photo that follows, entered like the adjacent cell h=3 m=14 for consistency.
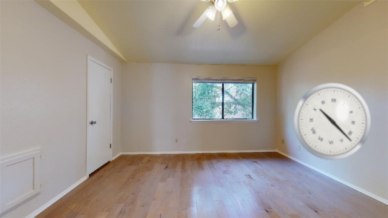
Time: h=10 m=22
